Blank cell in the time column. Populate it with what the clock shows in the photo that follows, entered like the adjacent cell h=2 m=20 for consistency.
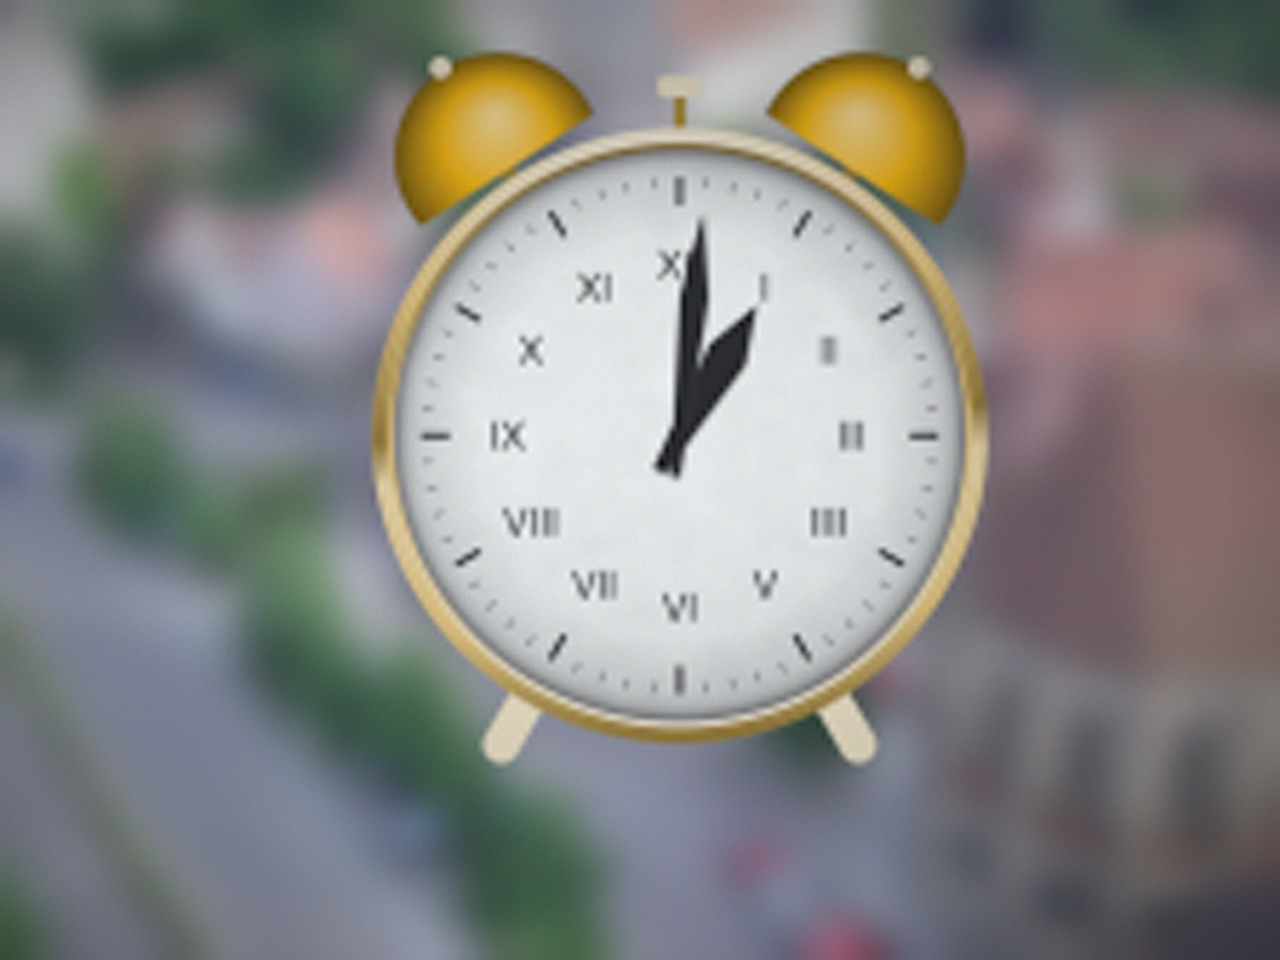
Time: h=1 m=1
